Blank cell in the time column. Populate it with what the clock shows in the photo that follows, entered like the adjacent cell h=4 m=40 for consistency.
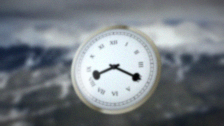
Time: h=8 m=20
